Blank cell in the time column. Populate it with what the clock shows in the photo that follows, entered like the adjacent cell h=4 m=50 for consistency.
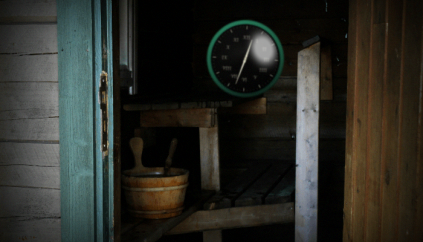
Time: h=12 m=33
